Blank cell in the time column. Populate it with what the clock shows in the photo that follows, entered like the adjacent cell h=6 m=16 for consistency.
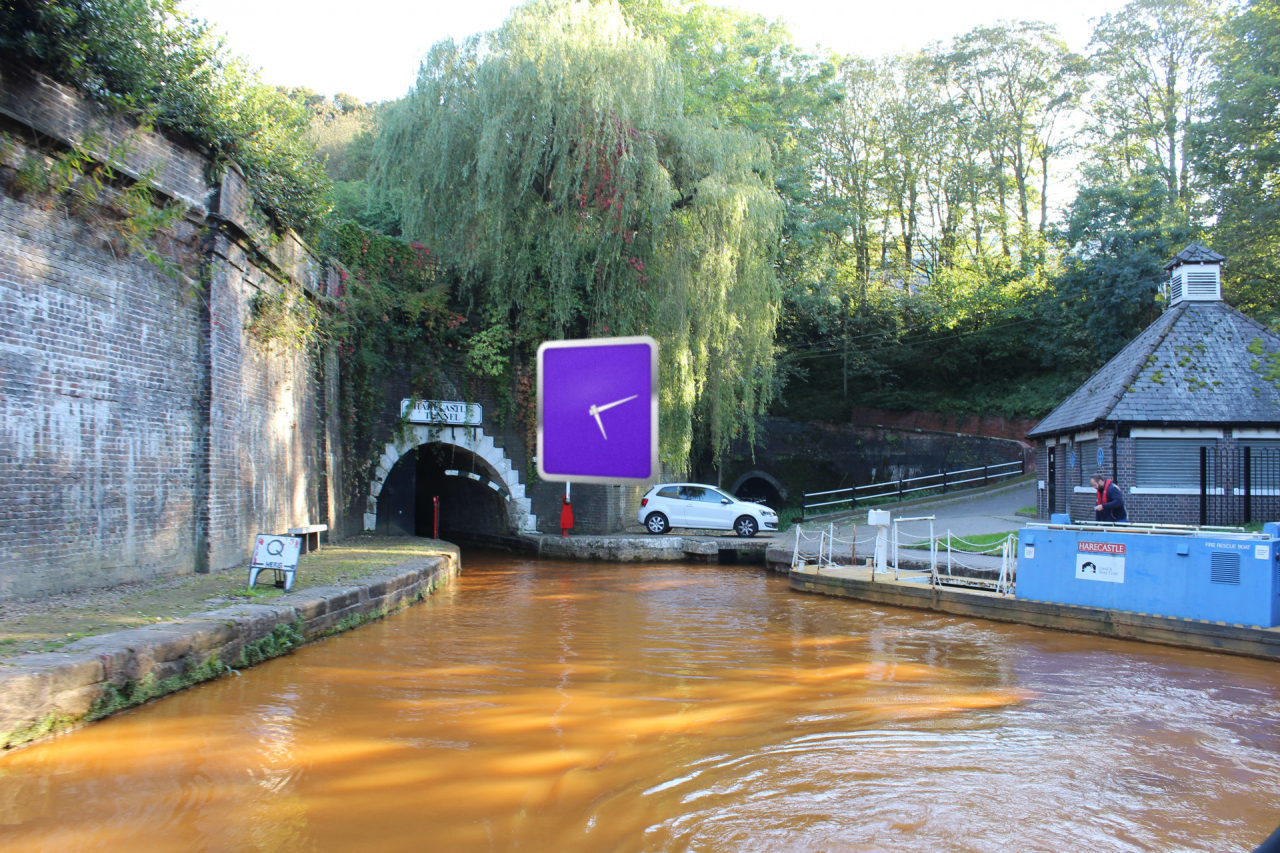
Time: h=5 m=12
